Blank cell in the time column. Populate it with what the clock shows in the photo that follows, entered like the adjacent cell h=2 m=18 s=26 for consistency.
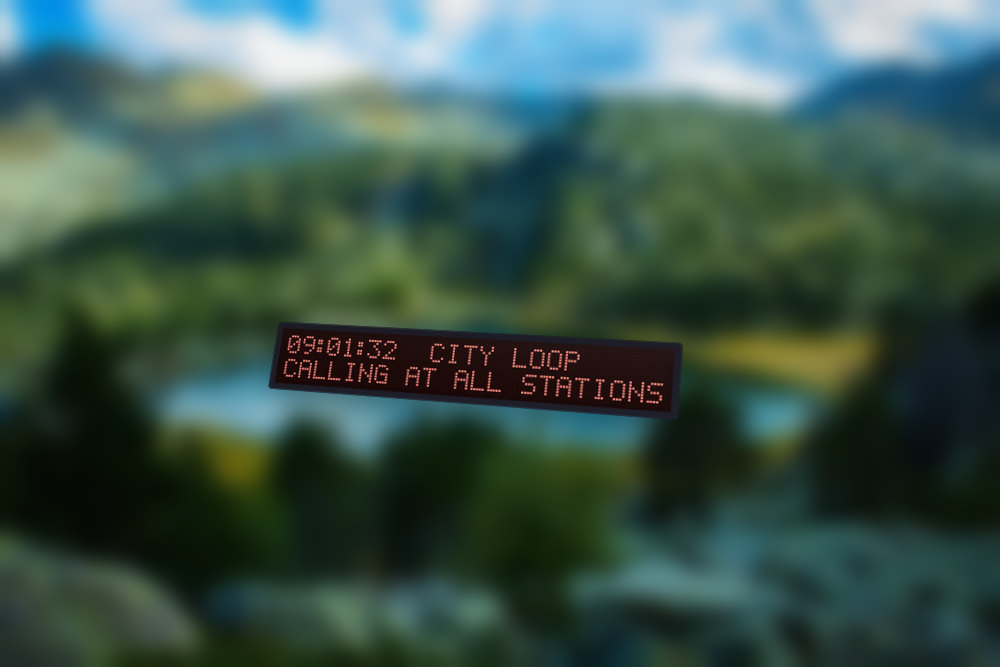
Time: h=9 m=1 s=32
